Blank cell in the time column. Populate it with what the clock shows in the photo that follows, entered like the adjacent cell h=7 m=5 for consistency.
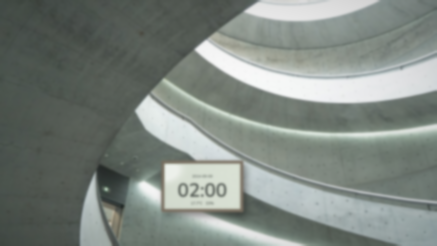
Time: h=2 m=0
